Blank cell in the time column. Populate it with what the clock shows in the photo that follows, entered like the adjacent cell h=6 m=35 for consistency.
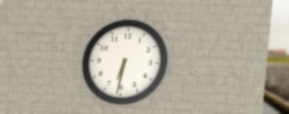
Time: h=6 m=31
